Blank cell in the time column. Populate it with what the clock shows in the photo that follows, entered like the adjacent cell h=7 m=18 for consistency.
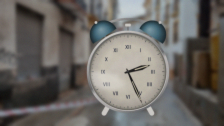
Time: h=2 m=26
